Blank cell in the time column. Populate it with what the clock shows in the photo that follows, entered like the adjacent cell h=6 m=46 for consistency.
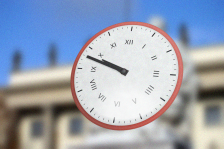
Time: h=9 m=48
